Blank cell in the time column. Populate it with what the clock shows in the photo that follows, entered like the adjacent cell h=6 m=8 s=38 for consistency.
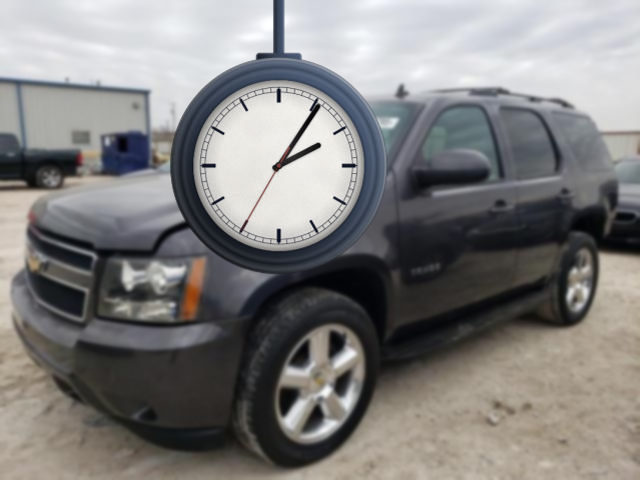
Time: h=2 m=5 s=35
